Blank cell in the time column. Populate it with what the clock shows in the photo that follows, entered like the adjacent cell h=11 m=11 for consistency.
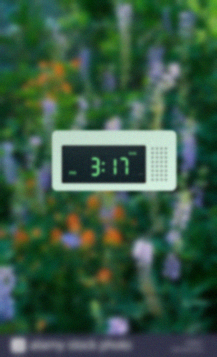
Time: h=3 m=17
